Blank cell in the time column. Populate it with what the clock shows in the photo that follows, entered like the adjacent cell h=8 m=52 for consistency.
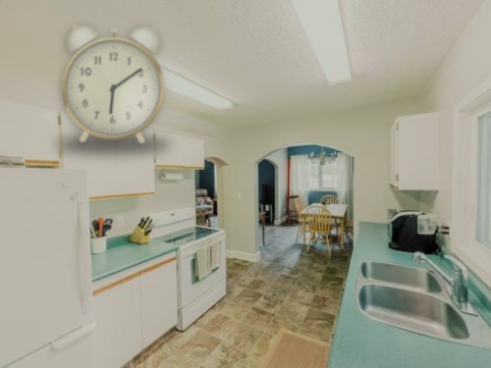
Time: h=6 m=9
